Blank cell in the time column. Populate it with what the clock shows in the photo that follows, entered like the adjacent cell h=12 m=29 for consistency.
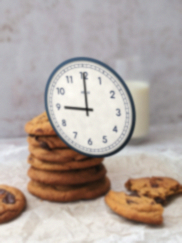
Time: h=9 m=0
